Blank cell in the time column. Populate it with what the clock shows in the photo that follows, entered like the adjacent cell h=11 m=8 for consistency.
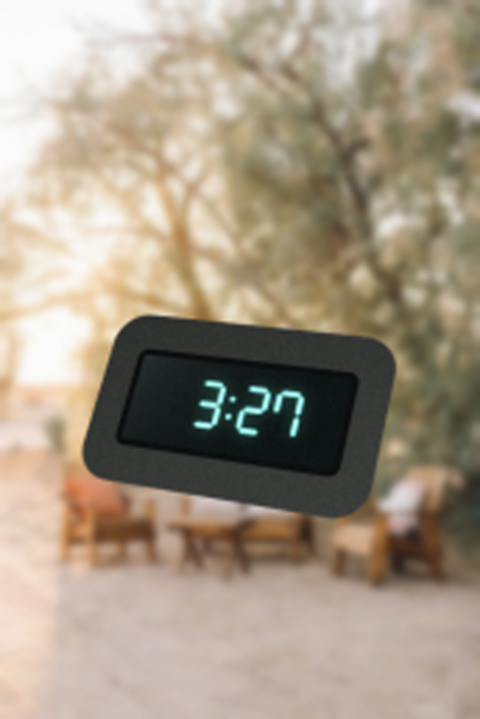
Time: h=3 m=27
